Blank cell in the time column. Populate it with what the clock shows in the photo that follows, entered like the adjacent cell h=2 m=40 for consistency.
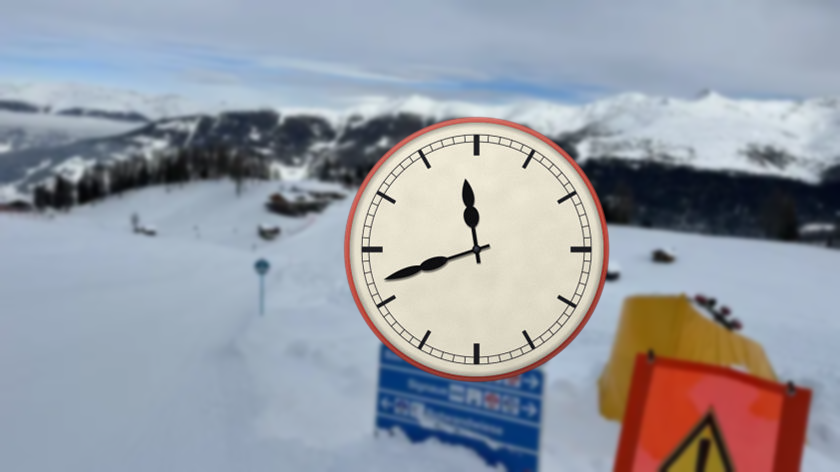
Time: h=11 m=42
